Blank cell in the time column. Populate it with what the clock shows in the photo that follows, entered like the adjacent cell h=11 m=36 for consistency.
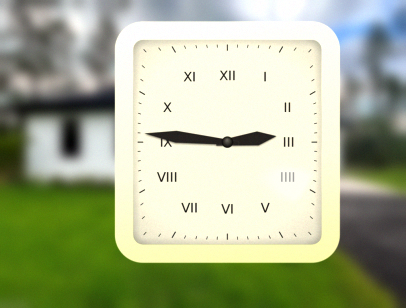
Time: h=2 m=46
